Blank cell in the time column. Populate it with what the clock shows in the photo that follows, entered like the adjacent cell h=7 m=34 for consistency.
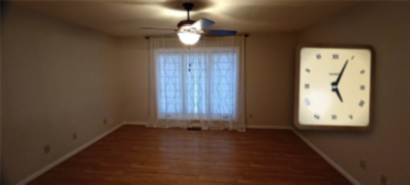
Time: h=5 m=4
